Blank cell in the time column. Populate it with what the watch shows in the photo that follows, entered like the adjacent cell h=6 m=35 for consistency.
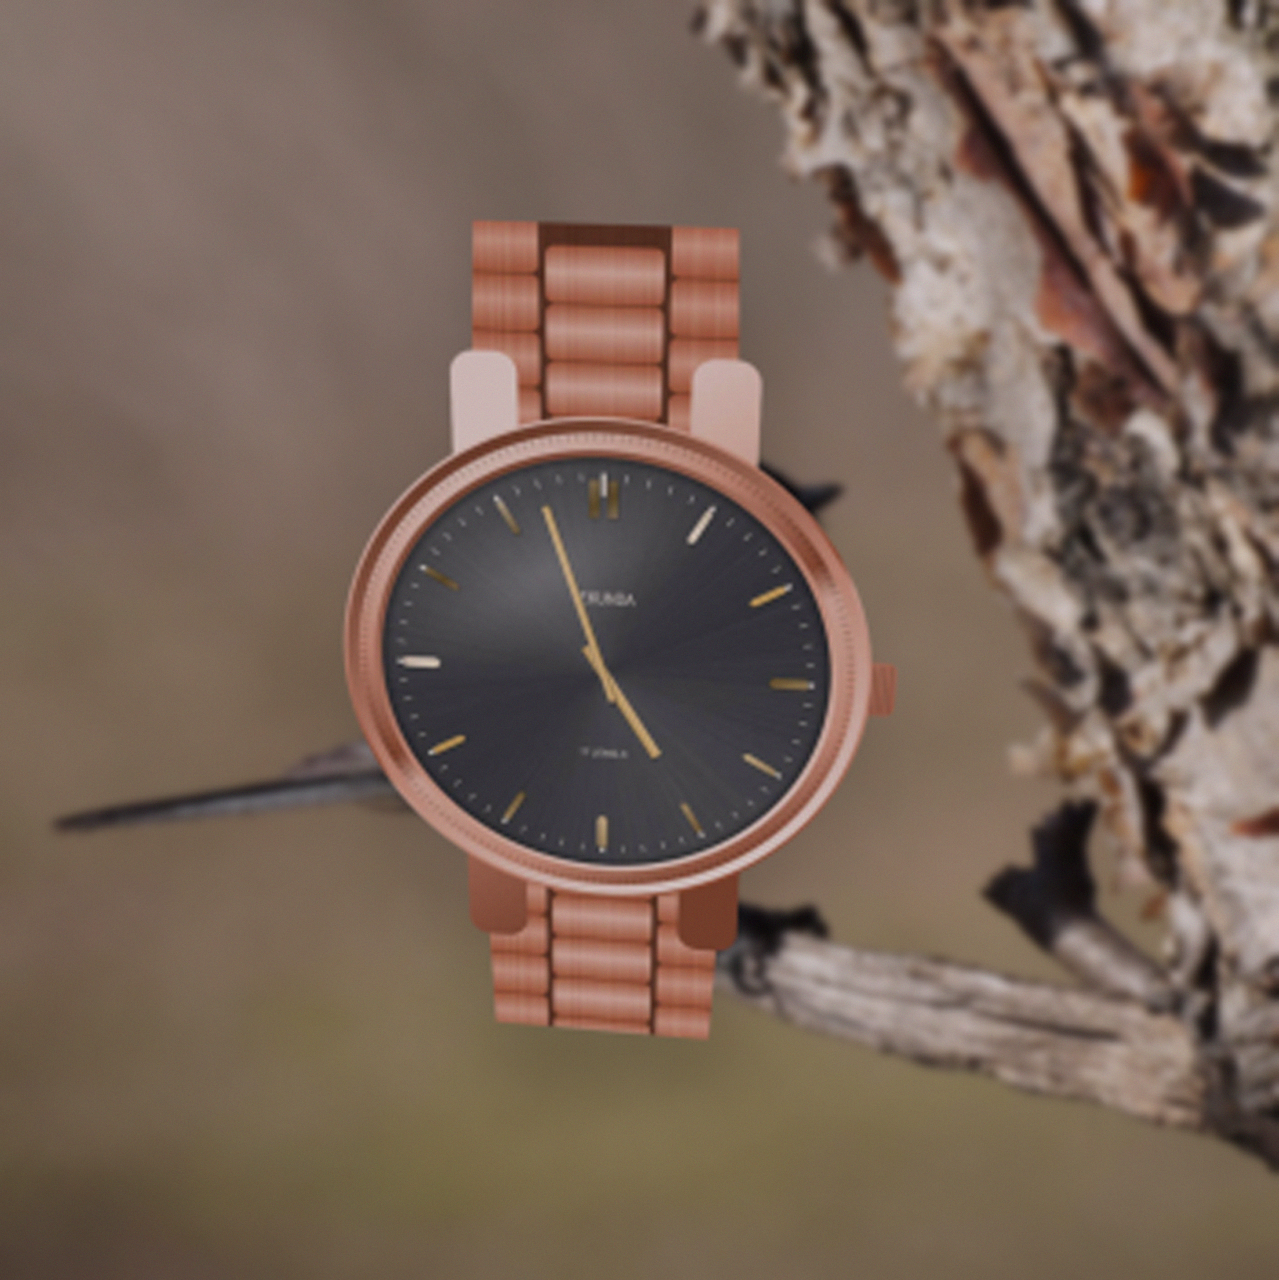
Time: h=4 m=57
